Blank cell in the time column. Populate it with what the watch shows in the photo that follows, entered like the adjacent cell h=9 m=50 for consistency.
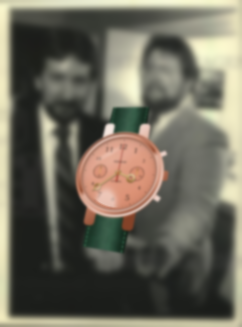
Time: h=3 m=38
